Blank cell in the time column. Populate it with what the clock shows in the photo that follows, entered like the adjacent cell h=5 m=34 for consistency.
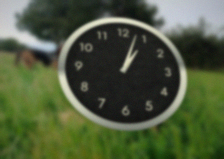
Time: h=1 m=3
